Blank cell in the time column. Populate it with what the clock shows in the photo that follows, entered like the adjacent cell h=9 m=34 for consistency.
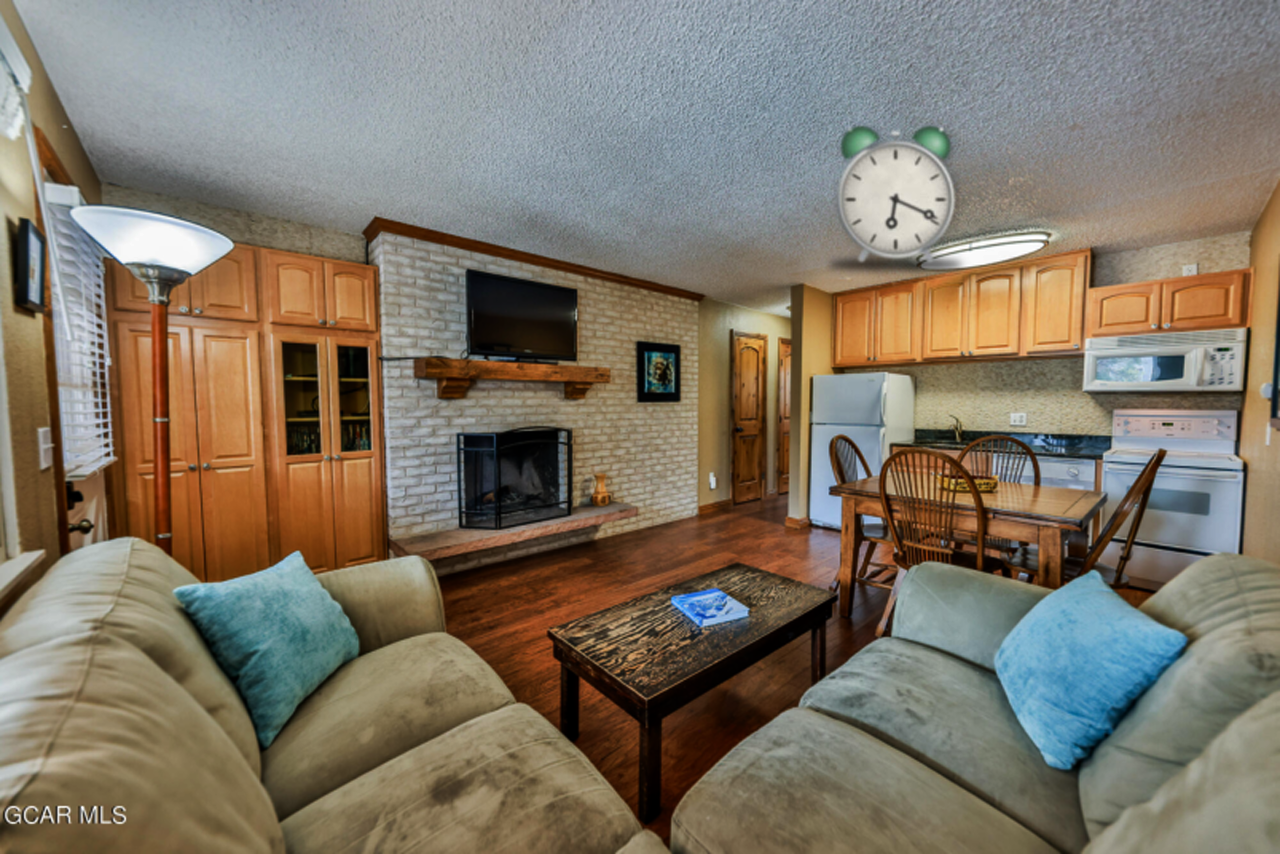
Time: h=6 m=19
